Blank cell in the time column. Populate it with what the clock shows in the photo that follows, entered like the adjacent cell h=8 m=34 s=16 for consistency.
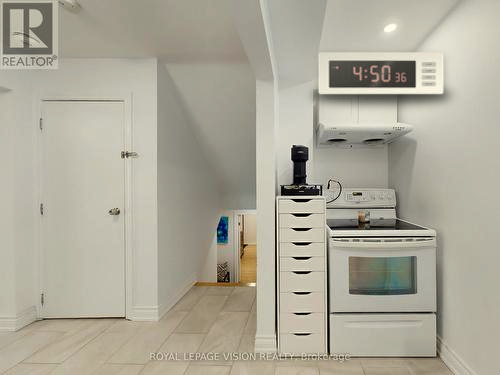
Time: h=4 m=50 s=36
